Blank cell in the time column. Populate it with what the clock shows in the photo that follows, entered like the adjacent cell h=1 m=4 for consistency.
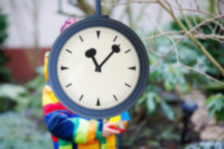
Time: h=11 m=7
